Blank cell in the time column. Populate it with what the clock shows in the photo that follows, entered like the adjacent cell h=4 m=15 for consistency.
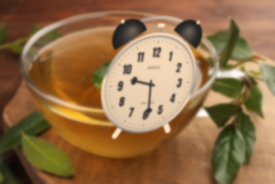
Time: h=9 m=29
